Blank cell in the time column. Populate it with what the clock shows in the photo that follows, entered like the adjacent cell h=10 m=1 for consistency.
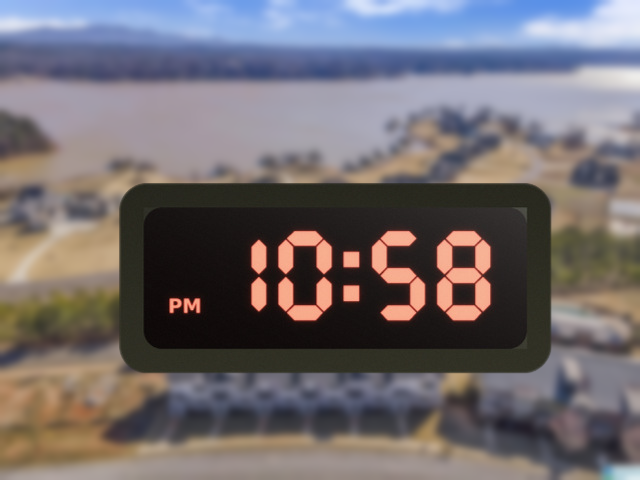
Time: h=10 m=58
